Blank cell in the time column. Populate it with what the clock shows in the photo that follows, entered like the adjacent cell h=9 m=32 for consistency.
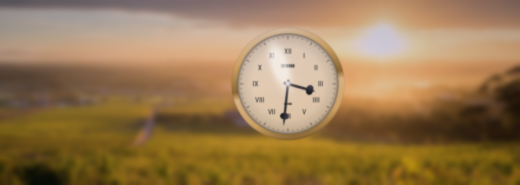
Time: h=3 m=31
